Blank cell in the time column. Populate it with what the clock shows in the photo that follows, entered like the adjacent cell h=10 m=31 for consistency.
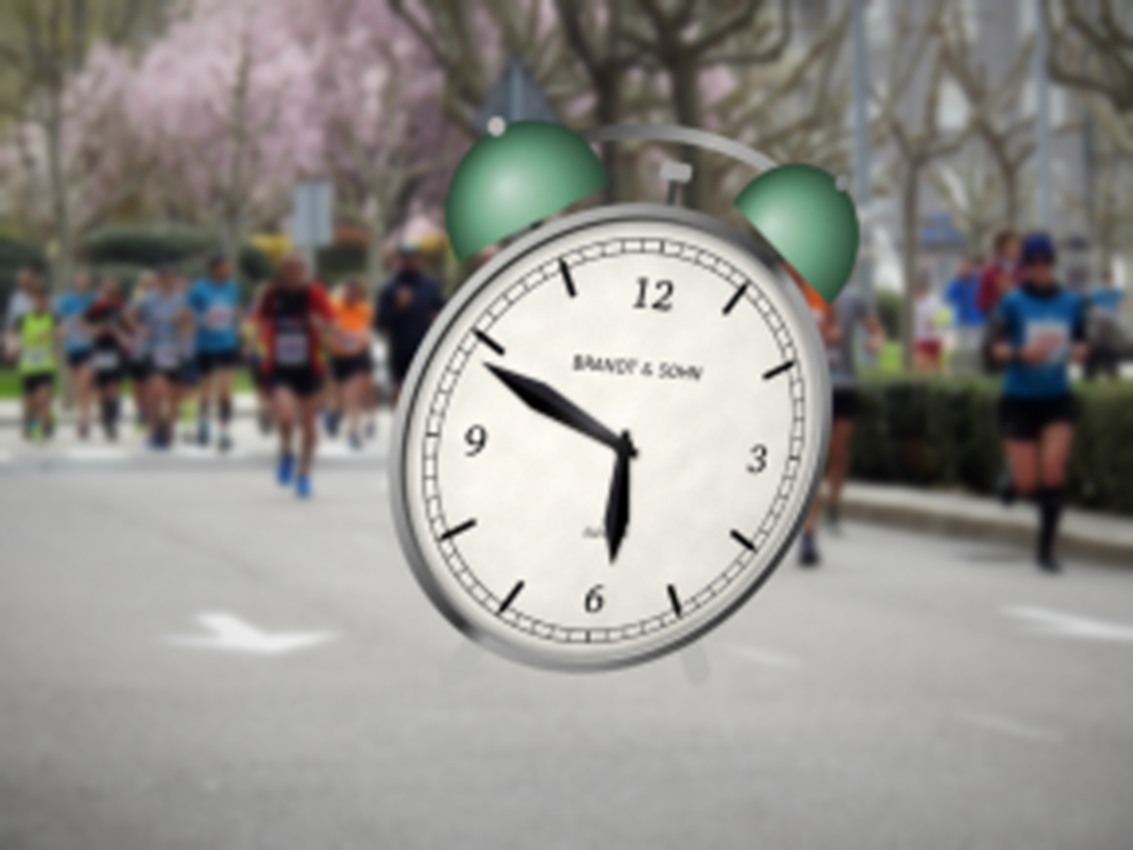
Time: h=5 m=49
